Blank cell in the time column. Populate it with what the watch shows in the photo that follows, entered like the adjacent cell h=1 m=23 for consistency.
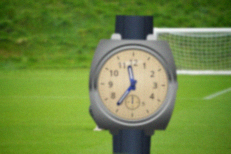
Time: h=11 m=36
